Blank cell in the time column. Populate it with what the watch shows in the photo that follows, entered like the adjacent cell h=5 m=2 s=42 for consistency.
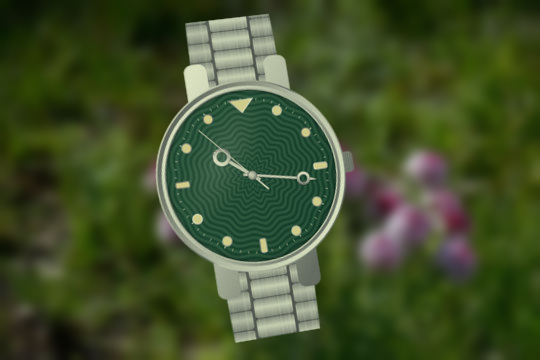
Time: h=10 m=16 s=53
